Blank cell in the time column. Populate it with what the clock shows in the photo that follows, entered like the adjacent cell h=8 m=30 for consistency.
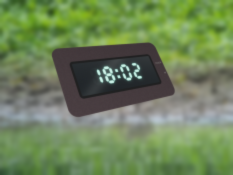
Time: h=18 m=2
